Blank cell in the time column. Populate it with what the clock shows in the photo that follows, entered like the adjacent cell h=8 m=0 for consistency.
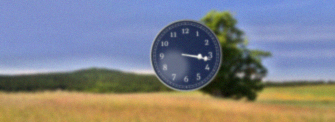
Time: h=3 m=17
